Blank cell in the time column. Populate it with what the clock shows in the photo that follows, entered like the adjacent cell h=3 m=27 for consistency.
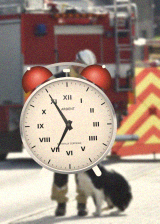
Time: h=6 m=55
